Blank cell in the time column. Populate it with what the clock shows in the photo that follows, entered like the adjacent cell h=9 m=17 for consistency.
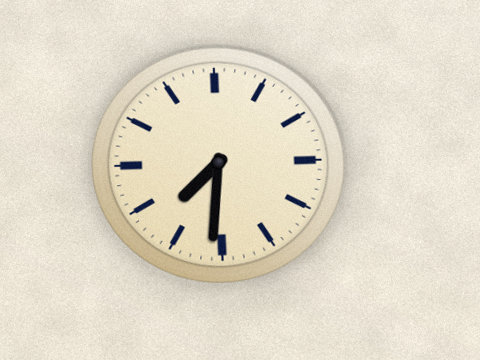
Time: h=7 m=31
